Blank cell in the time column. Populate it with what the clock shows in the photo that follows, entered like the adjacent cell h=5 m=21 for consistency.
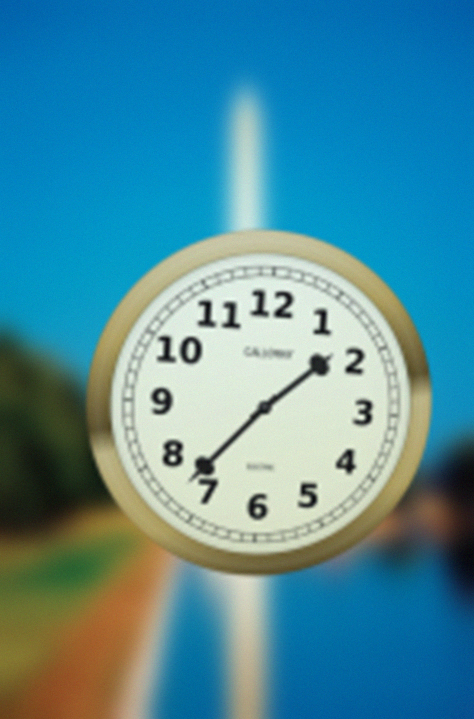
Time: h=1 m=37
